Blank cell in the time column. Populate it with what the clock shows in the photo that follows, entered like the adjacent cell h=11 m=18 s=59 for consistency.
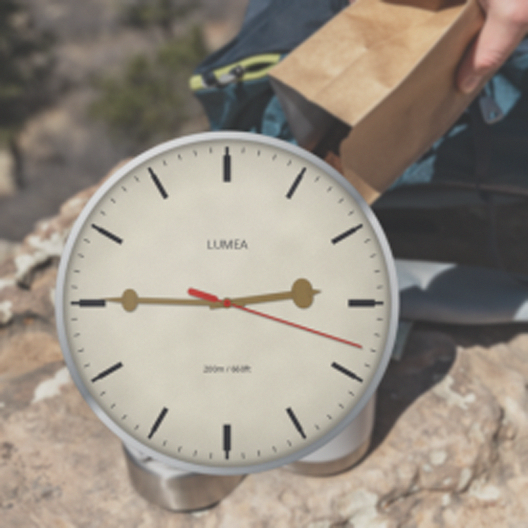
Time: h=2 m=45 s=18
